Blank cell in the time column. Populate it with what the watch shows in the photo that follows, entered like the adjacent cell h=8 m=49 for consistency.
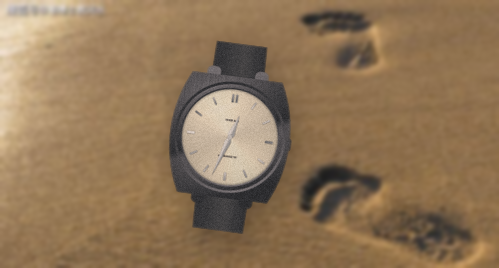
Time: h=12 m=33
